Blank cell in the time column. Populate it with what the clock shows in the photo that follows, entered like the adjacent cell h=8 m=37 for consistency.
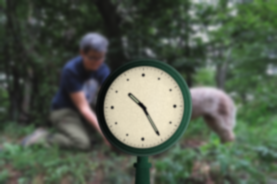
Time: h=10 m=25
